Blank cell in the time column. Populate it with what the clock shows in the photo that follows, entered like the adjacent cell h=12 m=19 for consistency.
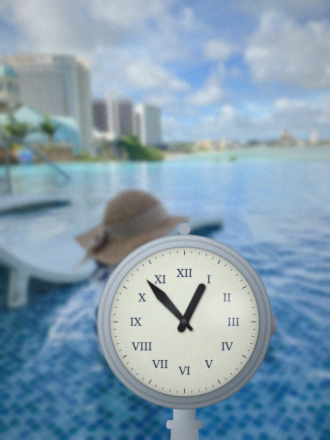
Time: h=12 m=53
